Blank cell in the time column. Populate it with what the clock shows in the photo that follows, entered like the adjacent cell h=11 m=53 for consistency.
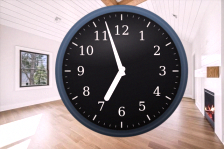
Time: h=6 m=57
